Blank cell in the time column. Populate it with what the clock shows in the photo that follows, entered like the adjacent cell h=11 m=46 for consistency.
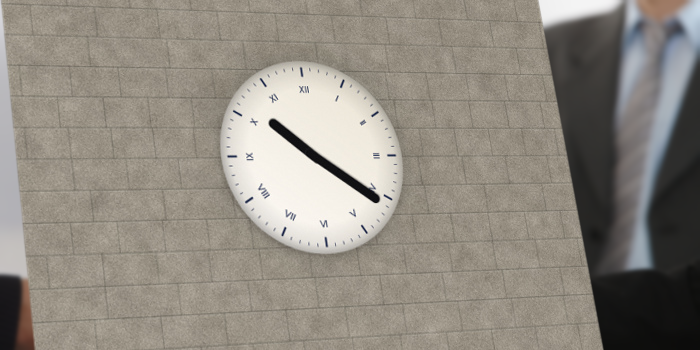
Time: h=10 m=21
